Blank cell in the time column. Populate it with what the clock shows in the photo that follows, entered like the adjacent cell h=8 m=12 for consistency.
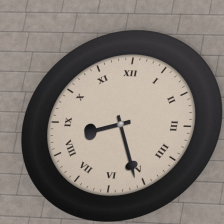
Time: h=8 m=26
